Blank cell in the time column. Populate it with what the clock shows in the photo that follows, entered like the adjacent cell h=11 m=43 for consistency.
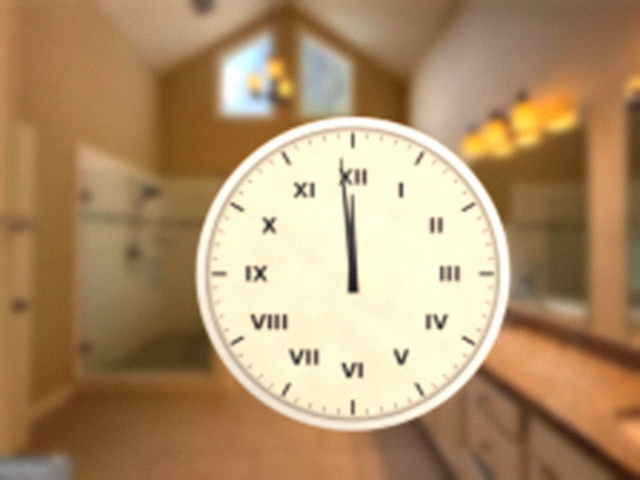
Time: h=11 m=59
